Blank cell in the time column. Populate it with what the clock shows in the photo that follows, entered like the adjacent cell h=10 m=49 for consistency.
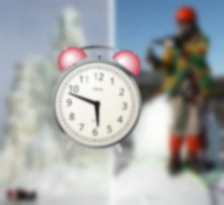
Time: h=5 m=48
